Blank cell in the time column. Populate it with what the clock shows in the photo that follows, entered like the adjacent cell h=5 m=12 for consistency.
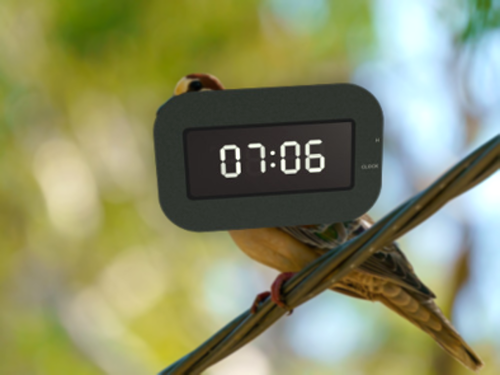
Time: h=7 m=6
